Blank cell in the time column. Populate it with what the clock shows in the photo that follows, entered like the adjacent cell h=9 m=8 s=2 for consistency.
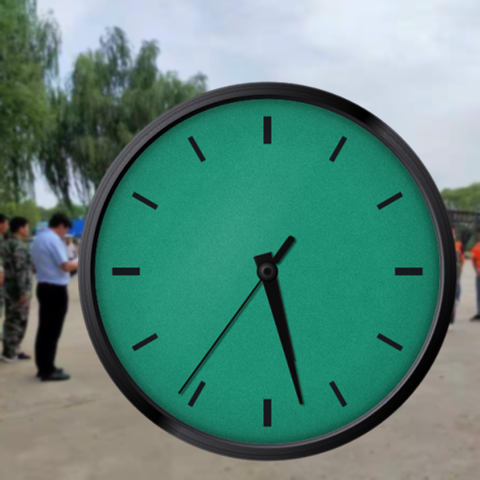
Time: h=5 m=27 s=36
